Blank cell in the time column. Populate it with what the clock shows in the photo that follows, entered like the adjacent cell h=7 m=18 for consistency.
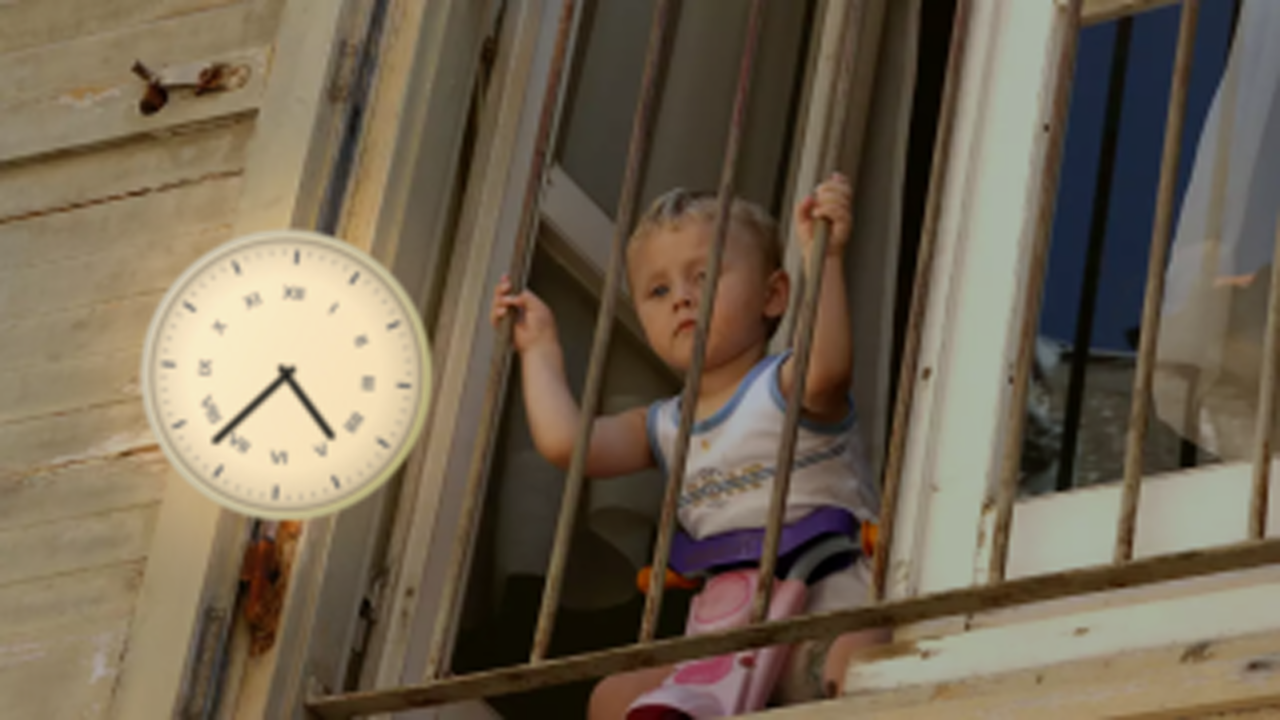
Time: h=4 m=37
